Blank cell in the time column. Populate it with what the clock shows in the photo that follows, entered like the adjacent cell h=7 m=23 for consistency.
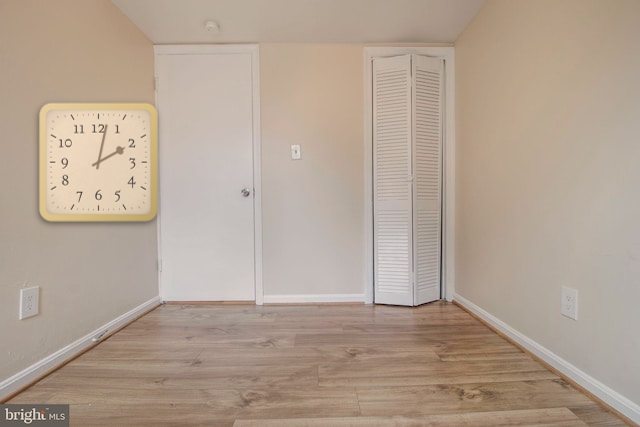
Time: h=2 m=2
